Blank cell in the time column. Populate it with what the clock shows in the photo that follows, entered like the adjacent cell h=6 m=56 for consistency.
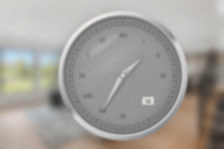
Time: h=1 m=35
